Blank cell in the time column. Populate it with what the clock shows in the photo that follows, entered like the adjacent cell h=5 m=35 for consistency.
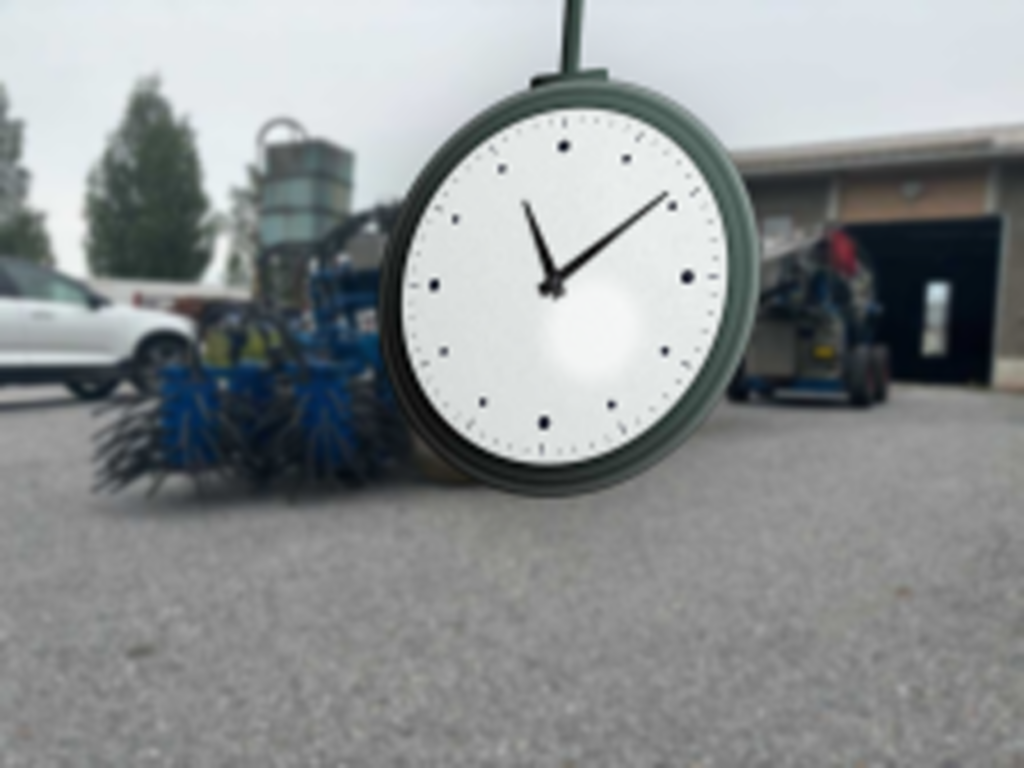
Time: h=11 m=9
